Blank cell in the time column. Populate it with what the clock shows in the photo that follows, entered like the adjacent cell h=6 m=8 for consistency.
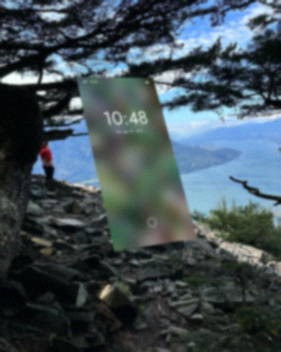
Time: h=10 m=48
